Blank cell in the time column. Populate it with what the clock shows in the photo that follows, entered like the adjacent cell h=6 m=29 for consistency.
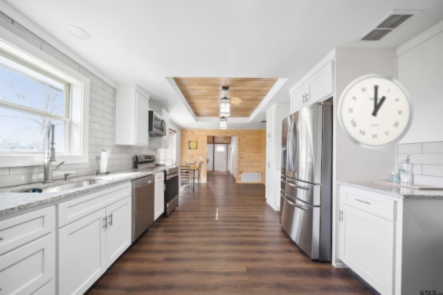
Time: h=1 m=0
